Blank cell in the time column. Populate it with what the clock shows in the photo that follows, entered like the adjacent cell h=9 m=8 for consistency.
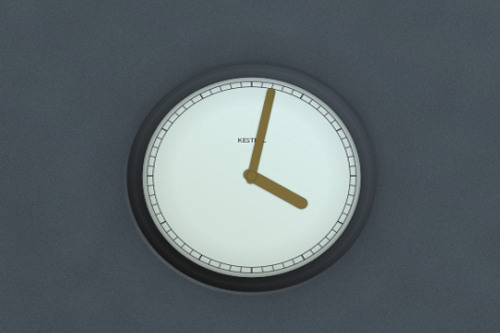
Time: h=4 m=2
